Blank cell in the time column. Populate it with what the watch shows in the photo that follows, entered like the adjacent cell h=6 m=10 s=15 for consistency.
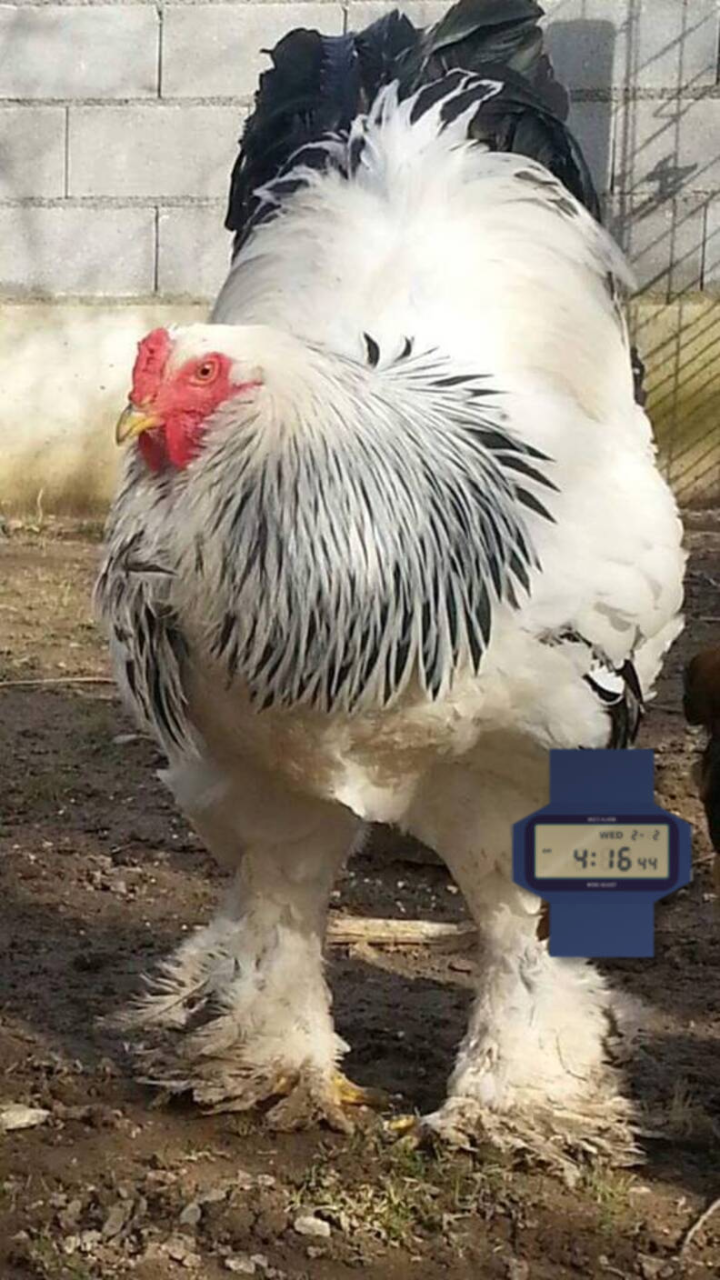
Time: h=4 m=16 s=44
